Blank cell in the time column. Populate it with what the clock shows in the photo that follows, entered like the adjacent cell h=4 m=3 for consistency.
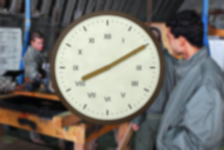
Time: h=8 m=10
